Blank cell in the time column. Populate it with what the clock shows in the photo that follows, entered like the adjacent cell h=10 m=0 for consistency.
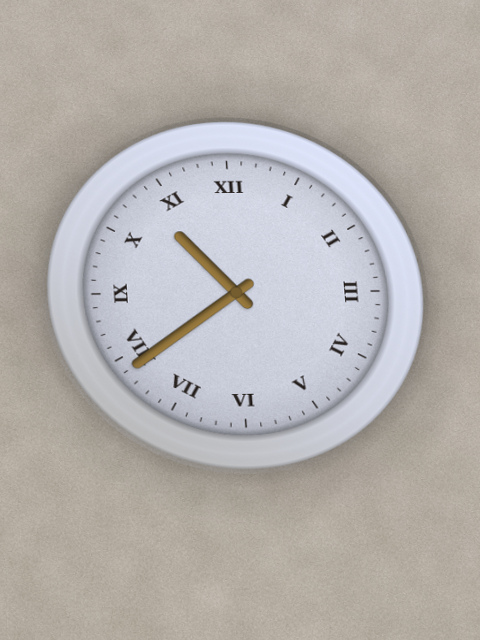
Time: h=10 m=39
